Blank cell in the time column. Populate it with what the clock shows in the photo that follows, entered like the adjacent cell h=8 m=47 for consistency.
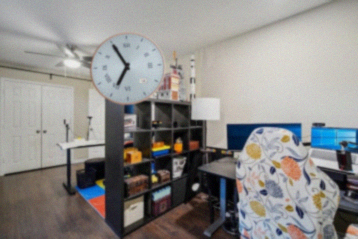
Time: h=6 m=55
